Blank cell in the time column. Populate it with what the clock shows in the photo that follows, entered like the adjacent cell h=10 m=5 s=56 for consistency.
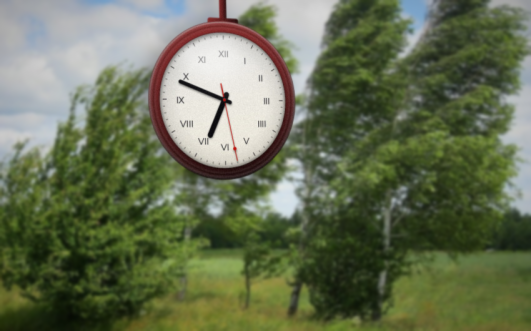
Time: h=6 m=48 s=28
